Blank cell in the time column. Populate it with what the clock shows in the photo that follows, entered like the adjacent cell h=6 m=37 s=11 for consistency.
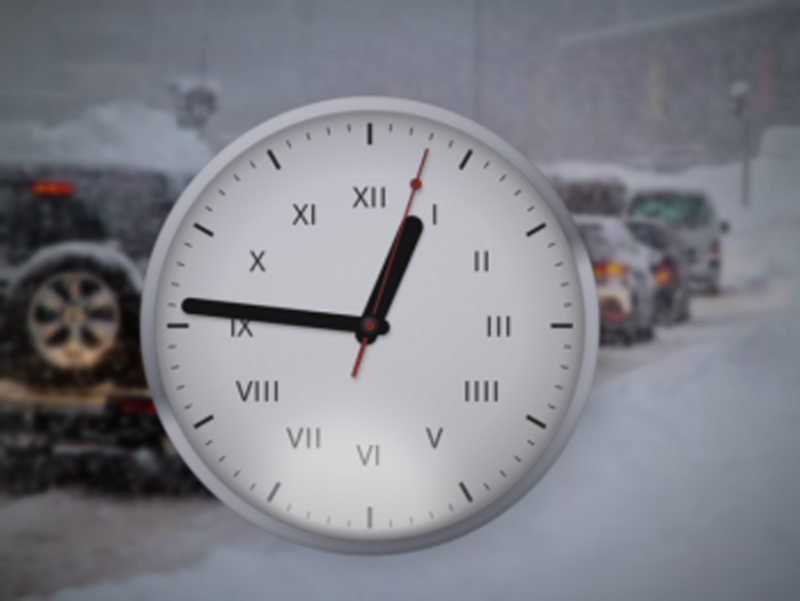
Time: h=12 m=46 s=3
